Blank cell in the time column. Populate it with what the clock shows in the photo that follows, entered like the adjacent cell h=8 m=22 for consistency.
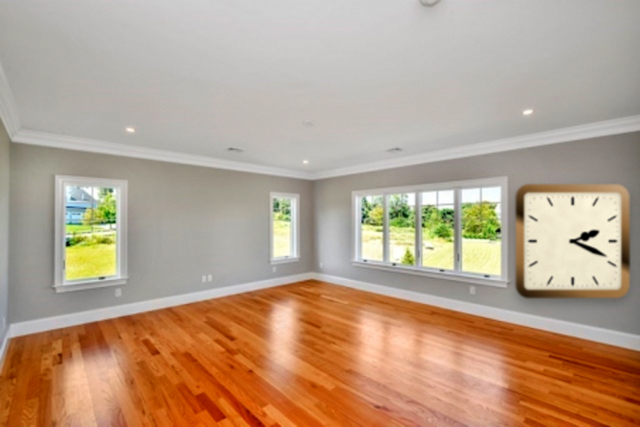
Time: h=2 m=19
